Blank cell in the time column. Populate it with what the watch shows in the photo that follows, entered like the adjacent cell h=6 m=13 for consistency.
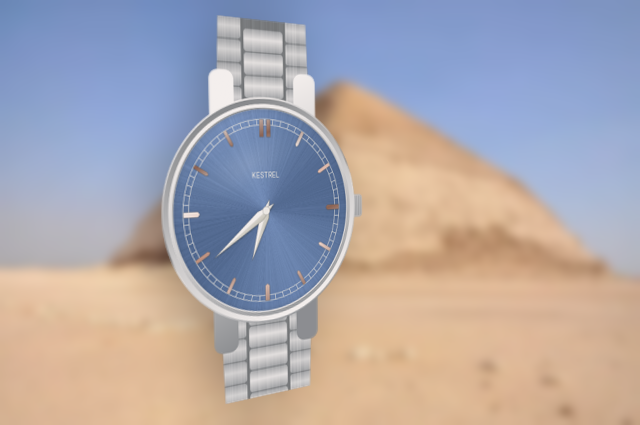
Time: h=6 m=39
